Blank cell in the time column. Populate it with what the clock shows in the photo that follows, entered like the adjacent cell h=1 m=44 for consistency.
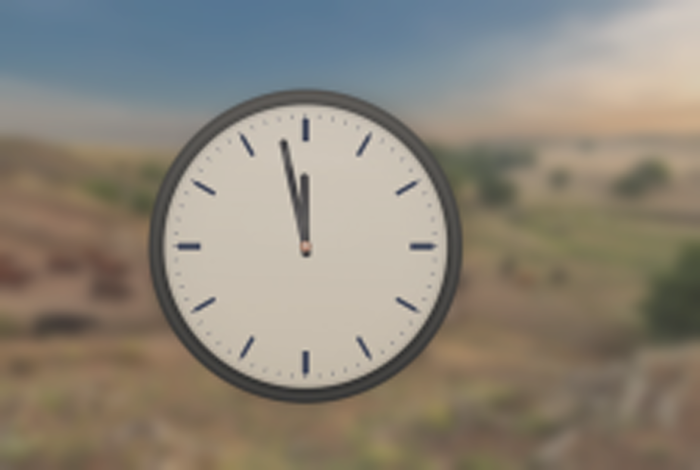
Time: h=11 m=58
